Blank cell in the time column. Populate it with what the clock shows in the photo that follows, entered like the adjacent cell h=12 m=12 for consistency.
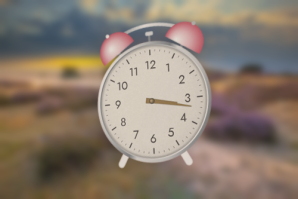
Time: h=3 m=17
